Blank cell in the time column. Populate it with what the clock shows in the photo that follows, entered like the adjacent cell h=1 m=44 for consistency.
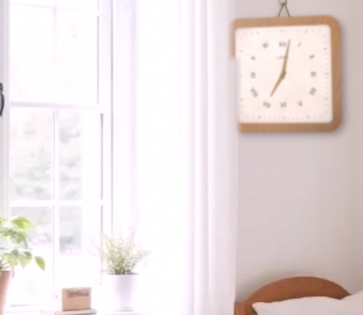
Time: h=7 m=2
